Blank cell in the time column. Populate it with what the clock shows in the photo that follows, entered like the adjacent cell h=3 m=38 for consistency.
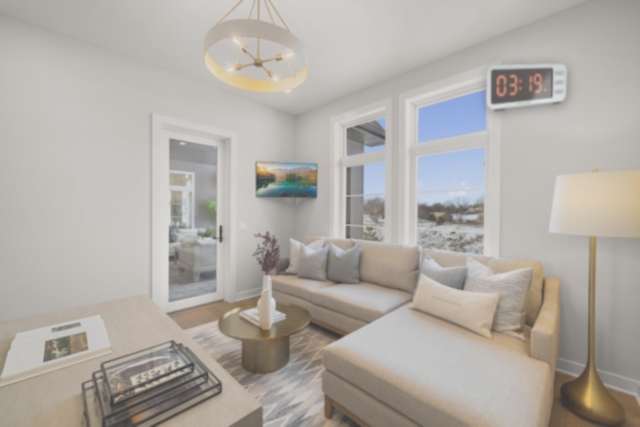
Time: h=3 m=19
